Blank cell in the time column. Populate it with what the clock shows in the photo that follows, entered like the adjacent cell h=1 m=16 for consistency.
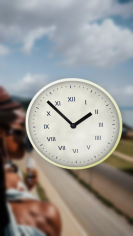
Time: h=1 m=53
